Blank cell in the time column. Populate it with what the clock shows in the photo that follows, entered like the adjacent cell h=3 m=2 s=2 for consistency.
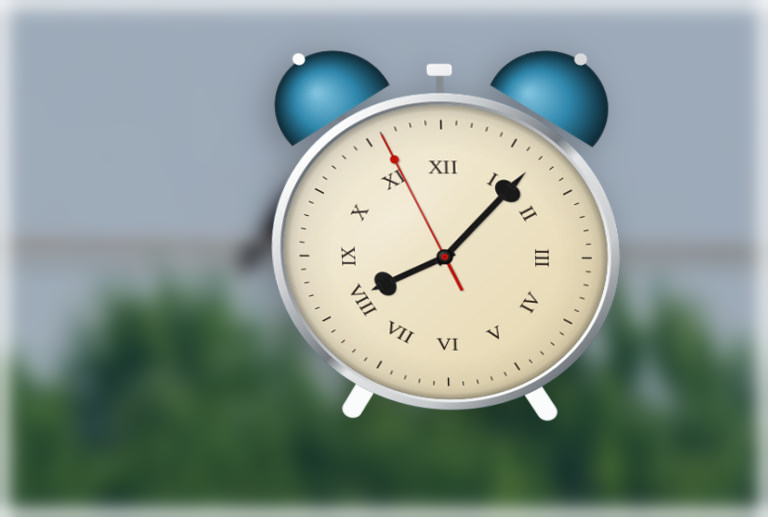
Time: h=8 m=6 s=56
